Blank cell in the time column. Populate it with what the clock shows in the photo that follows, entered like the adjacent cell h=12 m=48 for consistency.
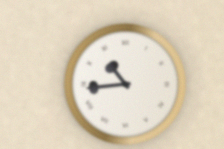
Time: h=10 m=44
